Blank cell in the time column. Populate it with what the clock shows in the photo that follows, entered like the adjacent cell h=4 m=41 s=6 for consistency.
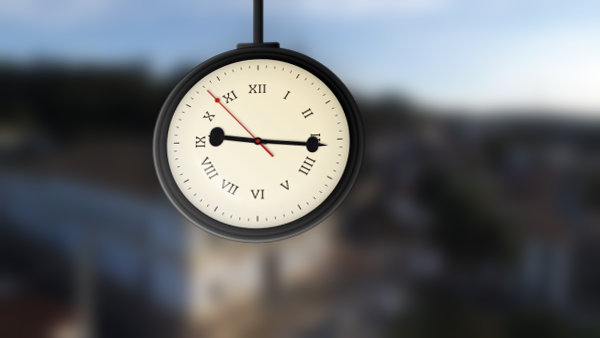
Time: h=9 m=15 s=53
